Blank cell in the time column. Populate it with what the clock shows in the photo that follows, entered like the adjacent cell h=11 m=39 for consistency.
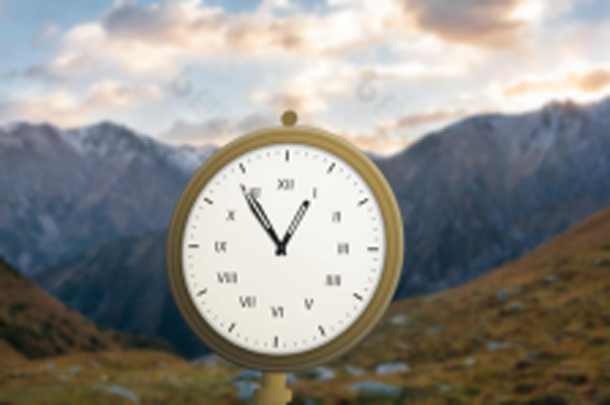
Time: h=12 m=54
